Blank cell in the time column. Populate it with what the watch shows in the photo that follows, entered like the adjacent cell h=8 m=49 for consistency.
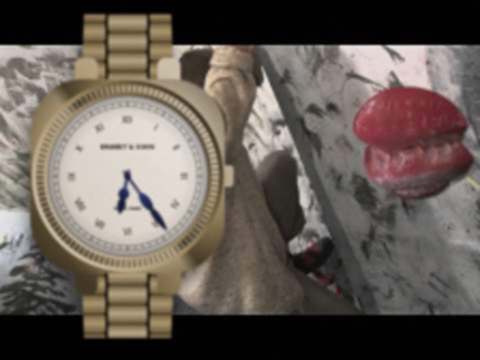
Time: h=6 m=24
